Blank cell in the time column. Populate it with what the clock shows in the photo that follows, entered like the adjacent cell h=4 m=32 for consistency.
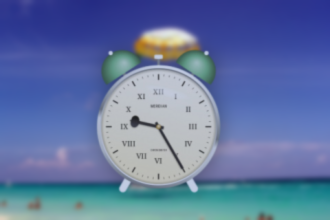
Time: h=9 m=25
